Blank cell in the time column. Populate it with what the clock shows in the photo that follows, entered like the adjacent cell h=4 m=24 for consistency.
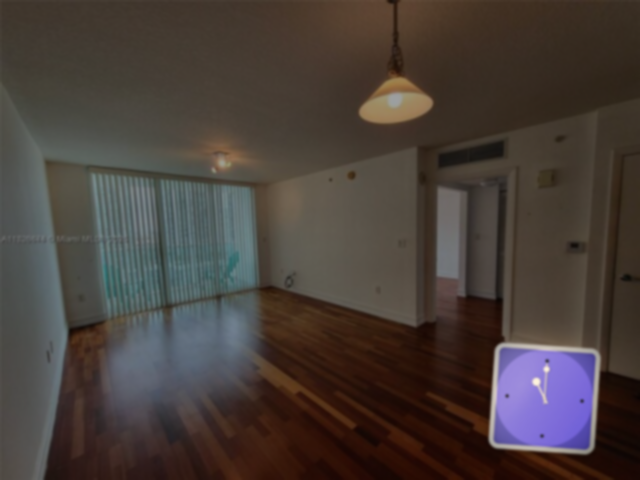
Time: h=11 m=0
